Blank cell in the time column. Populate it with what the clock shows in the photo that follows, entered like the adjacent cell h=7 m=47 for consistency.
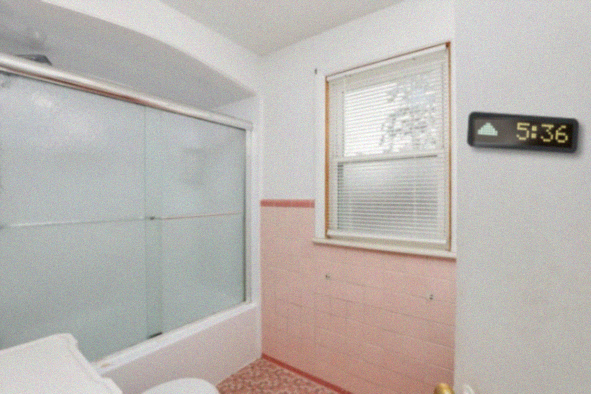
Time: h=5 m=36
